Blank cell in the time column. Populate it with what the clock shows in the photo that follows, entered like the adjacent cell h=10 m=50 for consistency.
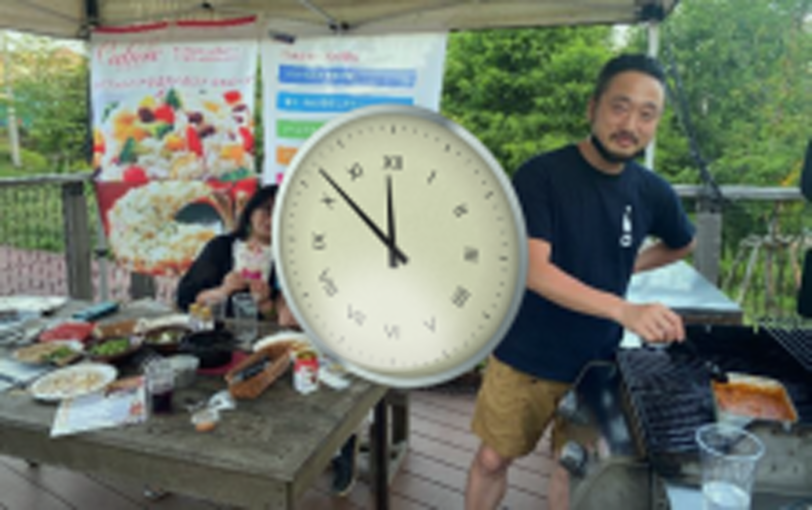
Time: h=11 m=52
